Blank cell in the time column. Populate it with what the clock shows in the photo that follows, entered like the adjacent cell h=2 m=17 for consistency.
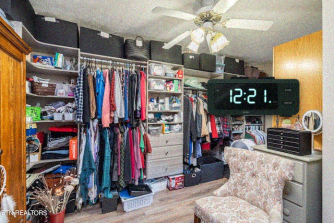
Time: h=12 m=21
